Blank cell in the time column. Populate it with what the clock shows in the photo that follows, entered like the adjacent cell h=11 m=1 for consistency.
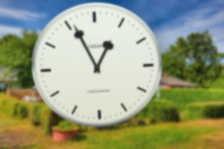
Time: h=12 m=56
